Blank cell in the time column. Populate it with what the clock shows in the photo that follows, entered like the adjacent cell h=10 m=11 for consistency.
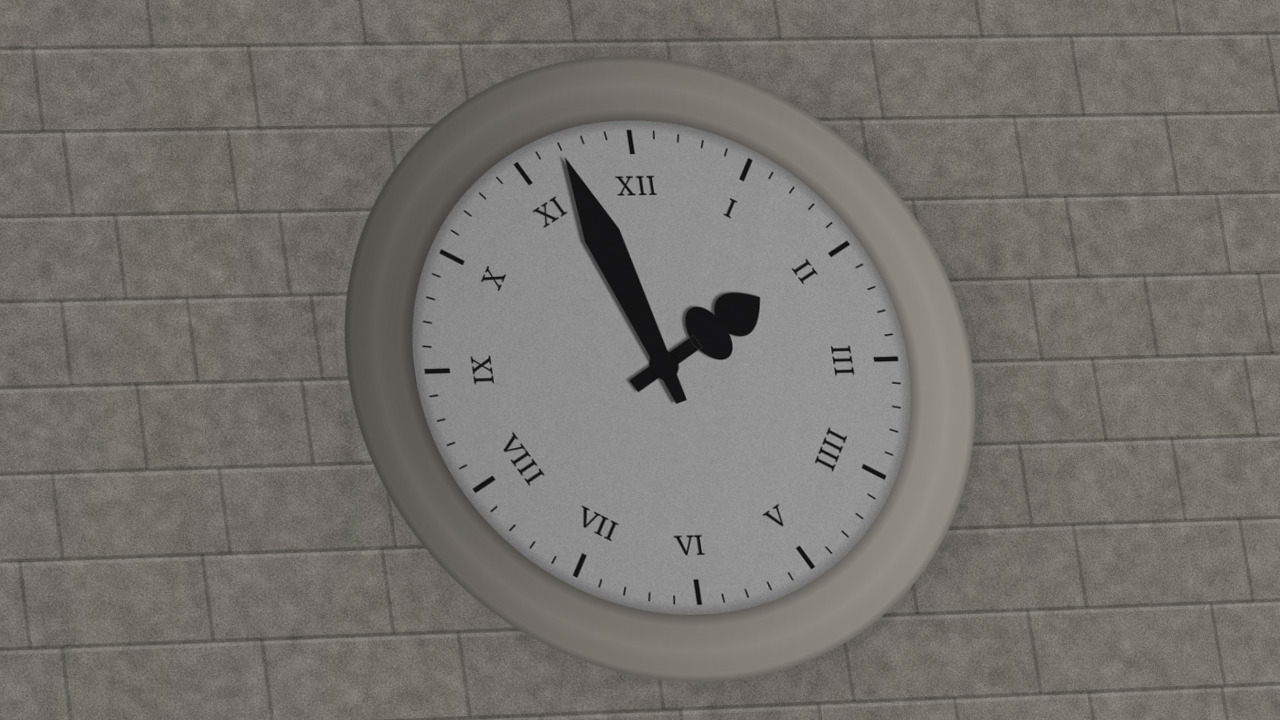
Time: h=1 m=57
